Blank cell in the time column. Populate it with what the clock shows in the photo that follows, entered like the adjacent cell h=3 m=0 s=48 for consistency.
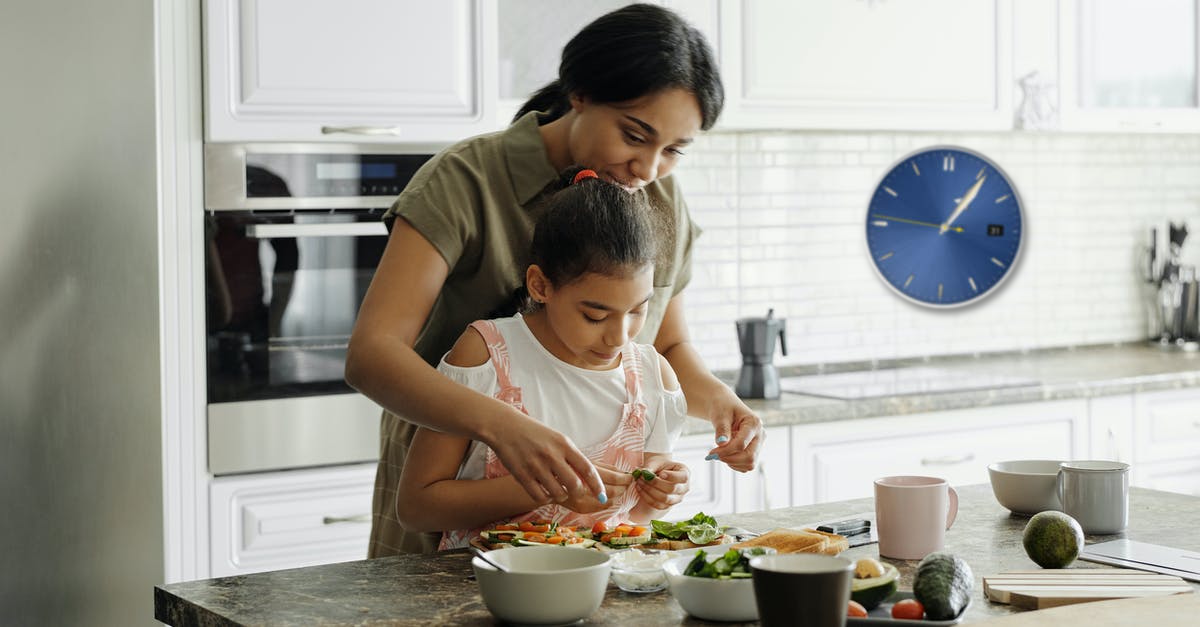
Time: h=1 m=5 s=46
